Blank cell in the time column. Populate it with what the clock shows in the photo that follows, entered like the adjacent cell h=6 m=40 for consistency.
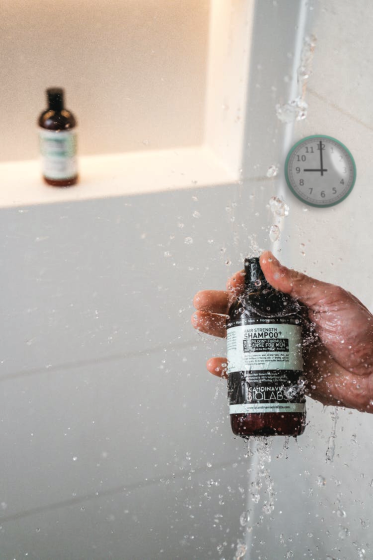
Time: h=9 m=0
